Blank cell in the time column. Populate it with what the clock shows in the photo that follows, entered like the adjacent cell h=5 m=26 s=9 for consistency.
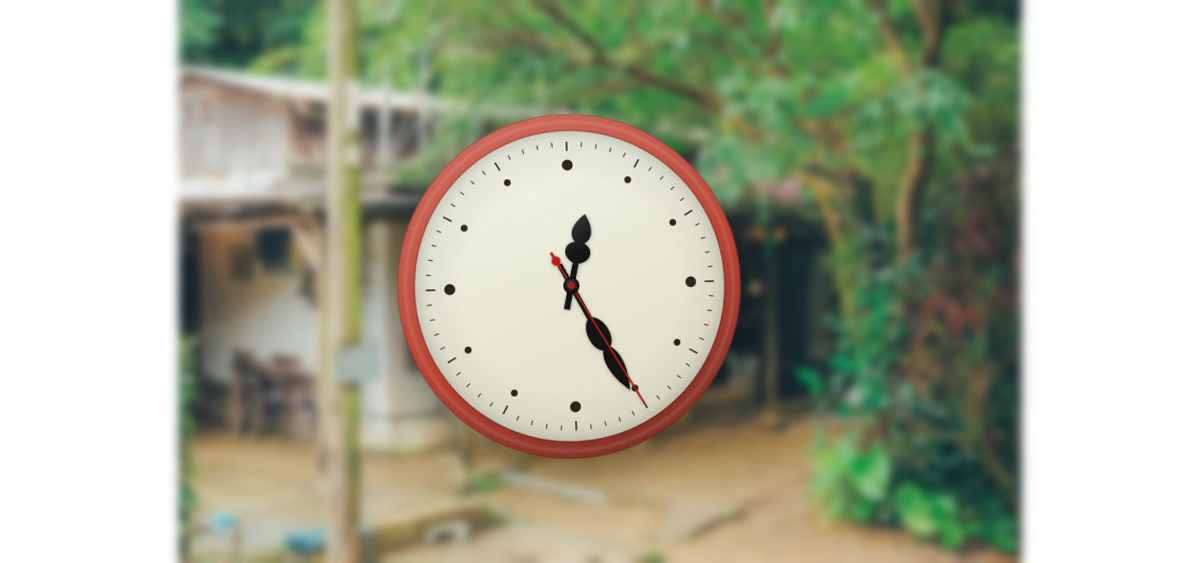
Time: h=12 m=25 s=25
